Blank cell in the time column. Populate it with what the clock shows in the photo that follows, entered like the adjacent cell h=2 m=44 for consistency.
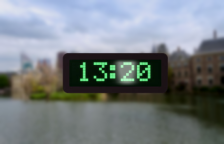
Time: h=13 m=20
